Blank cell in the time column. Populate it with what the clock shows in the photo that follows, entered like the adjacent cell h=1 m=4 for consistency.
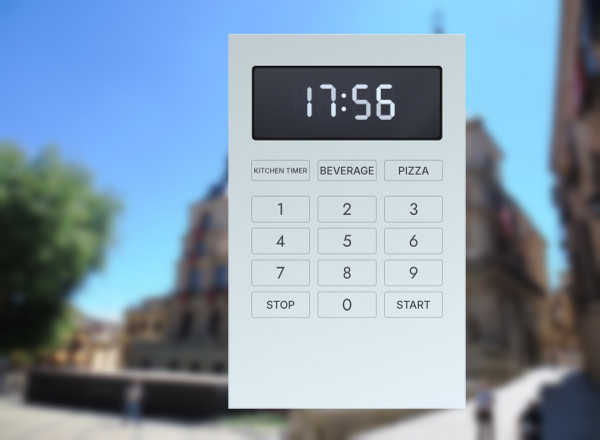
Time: h=17 m=56
